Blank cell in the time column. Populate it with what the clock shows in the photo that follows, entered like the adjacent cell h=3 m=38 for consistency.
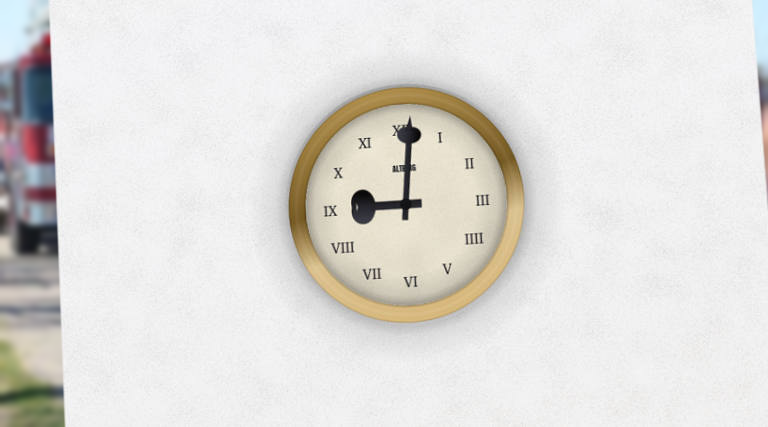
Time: h=9 m=1
